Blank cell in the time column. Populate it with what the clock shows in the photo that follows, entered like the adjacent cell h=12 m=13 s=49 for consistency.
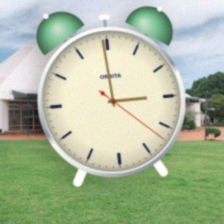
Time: h=2 m=59 s=22
